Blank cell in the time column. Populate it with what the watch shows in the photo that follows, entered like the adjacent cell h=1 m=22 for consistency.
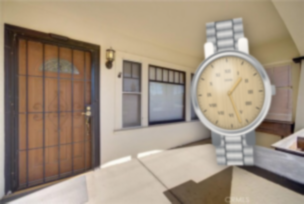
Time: h=1 m=27
